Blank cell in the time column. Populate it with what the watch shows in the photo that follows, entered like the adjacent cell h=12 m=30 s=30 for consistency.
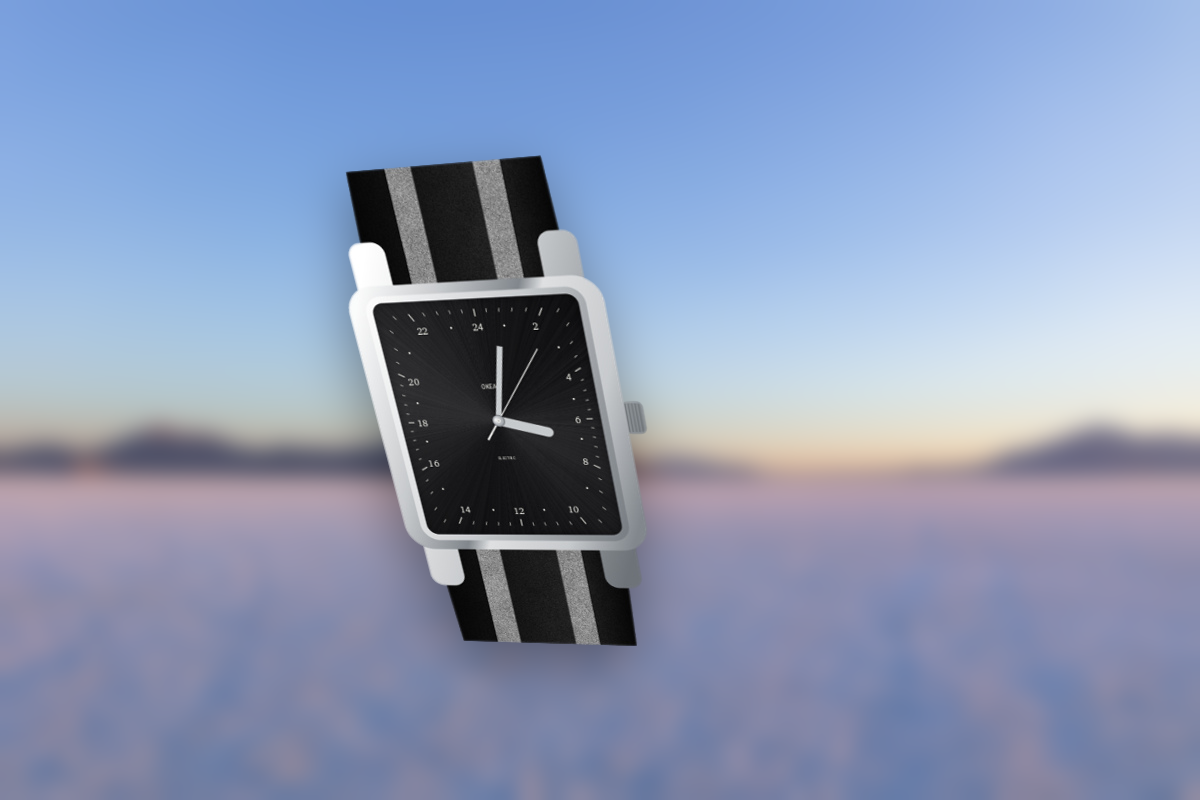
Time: h=7 m=2 s=6
